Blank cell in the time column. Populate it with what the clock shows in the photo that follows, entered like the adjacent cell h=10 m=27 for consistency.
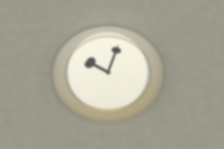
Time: h=10 m=3
